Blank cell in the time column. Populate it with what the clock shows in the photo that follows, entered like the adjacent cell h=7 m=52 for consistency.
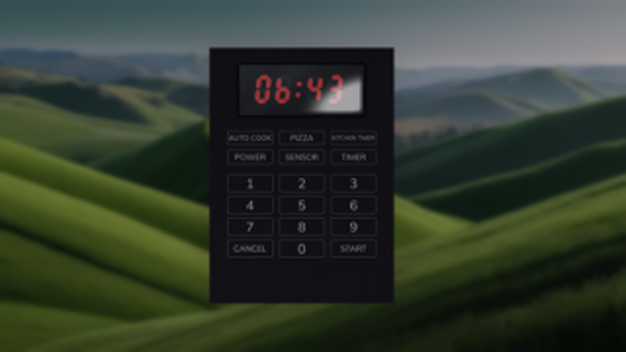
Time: h=6 m=43
